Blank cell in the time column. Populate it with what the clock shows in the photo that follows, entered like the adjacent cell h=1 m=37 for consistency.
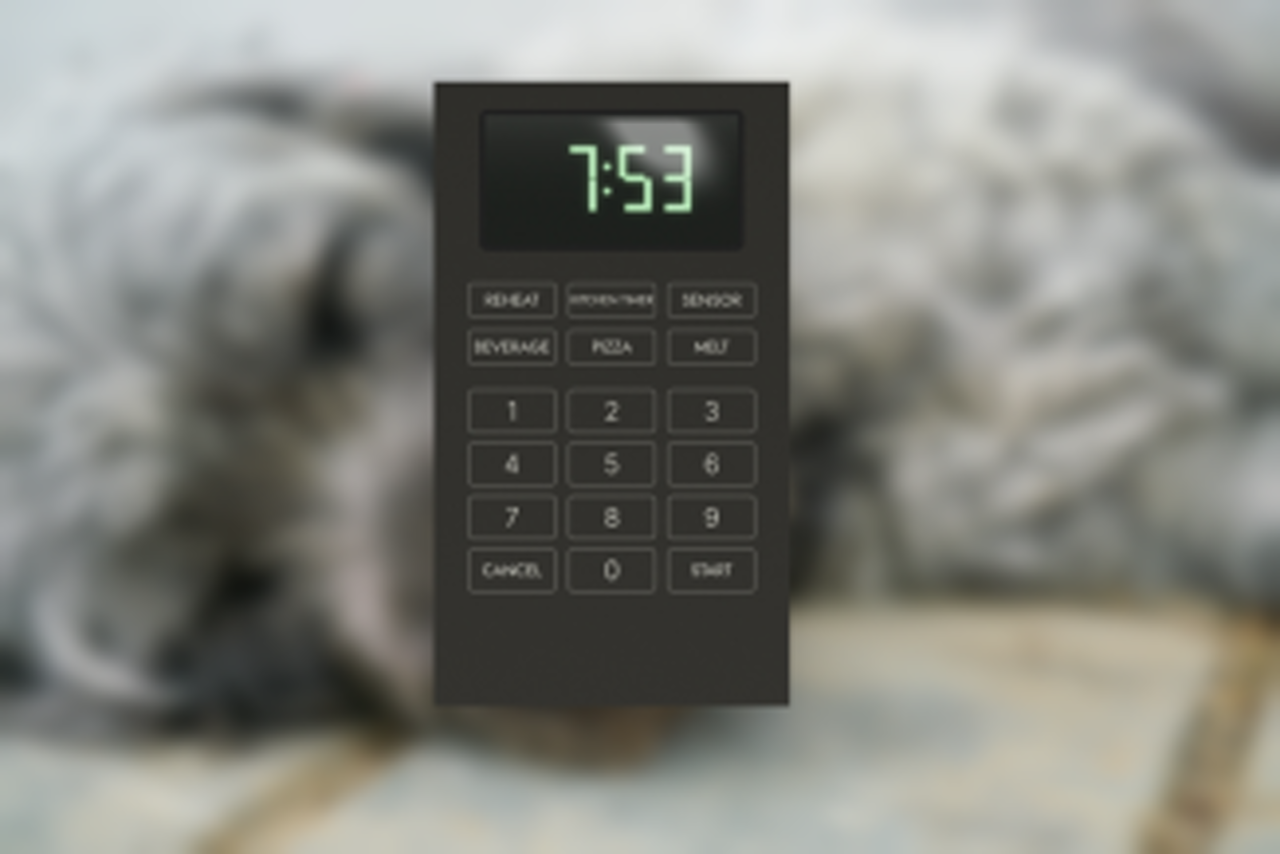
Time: h=7 m=53
